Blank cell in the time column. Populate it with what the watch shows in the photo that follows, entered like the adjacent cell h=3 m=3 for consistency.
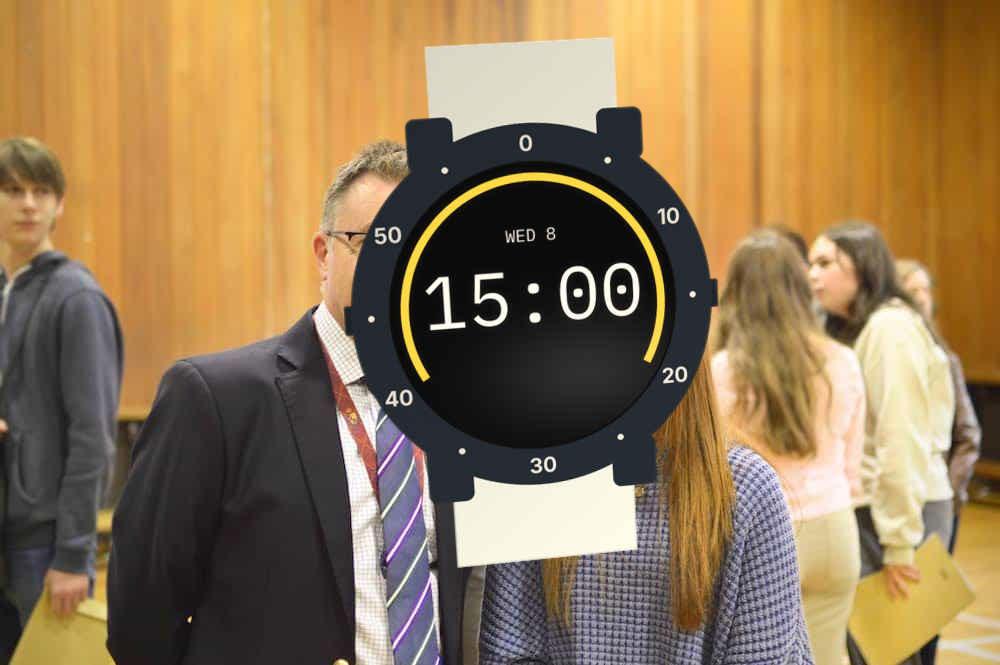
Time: h=15 m=0
